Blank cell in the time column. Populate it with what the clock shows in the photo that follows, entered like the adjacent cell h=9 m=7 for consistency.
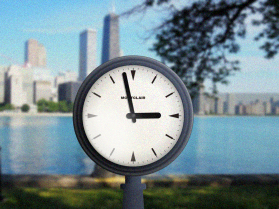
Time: h=2 m=58
